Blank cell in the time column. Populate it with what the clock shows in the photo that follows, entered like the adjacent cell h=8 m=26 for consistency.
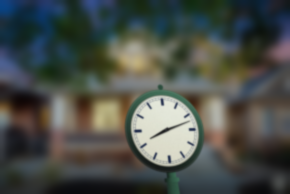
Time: h=8 m=12
